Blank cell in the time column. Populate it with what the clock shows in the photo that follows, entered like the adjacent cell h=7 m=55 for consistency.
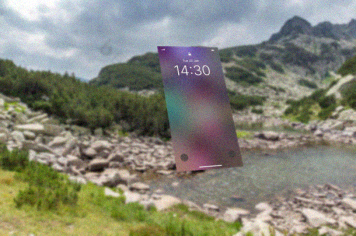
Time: h=14 m=30
